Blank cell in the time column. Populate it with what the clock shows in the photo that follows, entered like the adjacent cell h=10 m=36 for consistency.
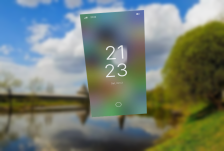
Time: h=21 m=23
